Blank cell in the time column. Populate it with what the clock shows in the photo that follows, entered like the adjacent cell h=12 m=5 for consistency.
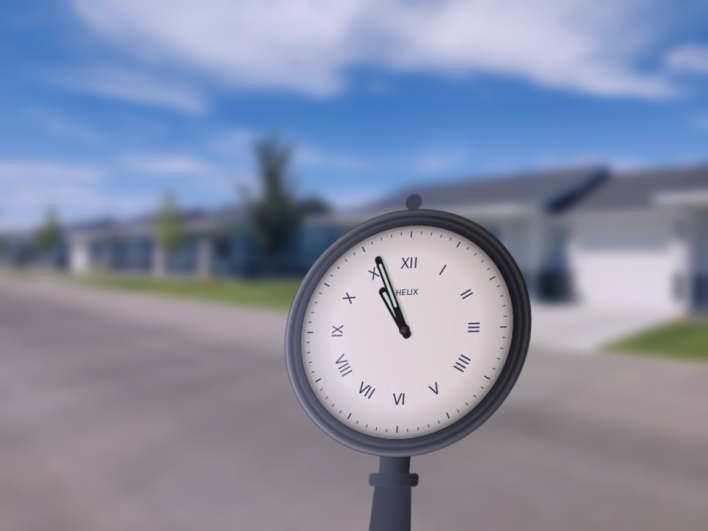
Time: h=10 m=56
